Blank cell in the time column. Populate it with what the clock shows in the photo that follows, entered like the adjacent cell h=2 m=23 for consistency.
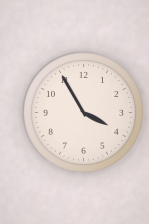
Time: h=3 m=55
